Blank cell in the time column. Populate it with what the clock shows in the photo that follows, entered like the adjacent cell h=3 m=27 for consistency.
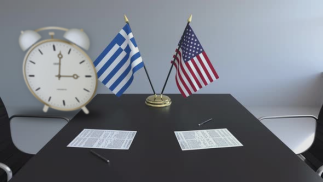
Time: h=3 m=2
